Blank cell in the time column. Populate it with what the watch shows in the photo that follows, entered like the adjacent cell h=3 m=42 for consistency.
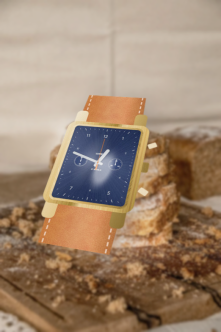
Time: h=12 m=48
